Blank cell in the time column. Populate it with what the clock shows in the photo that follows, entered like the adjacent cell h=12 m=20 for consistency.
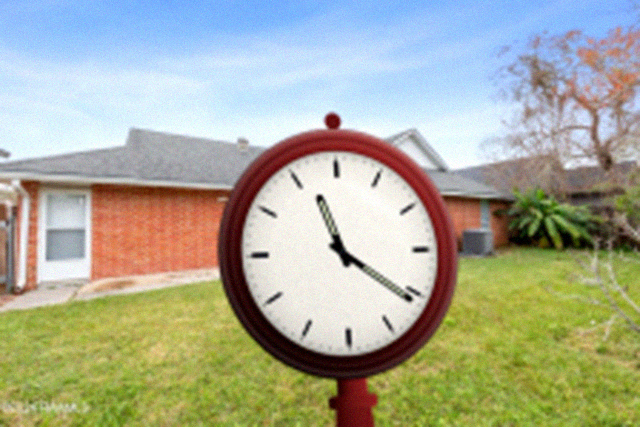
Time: h=11 m=21
